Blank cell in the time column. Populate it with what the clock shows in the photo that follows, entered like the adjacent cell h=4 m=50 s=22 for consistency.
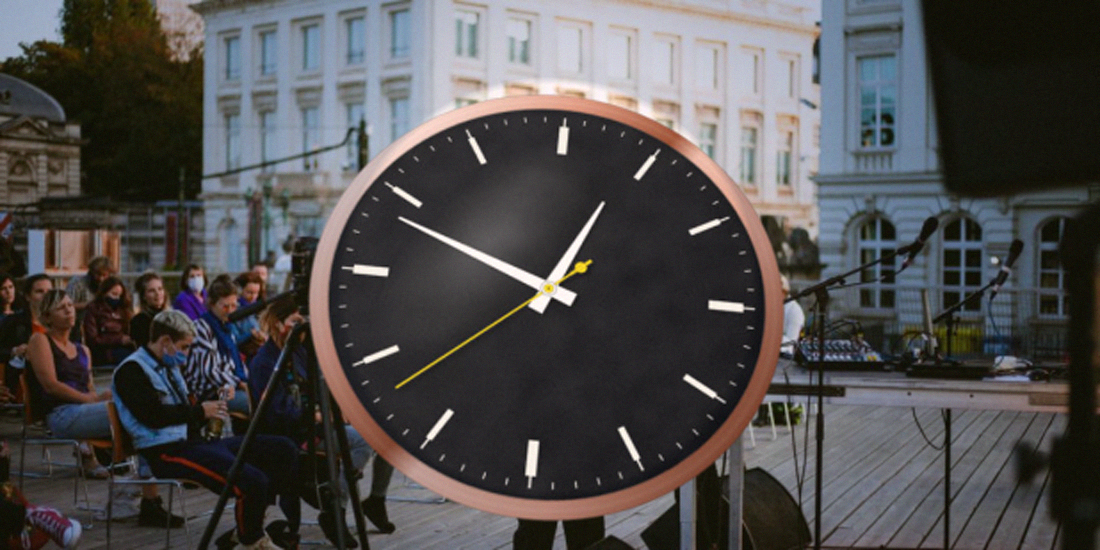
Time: h=12 m=48 s=38
